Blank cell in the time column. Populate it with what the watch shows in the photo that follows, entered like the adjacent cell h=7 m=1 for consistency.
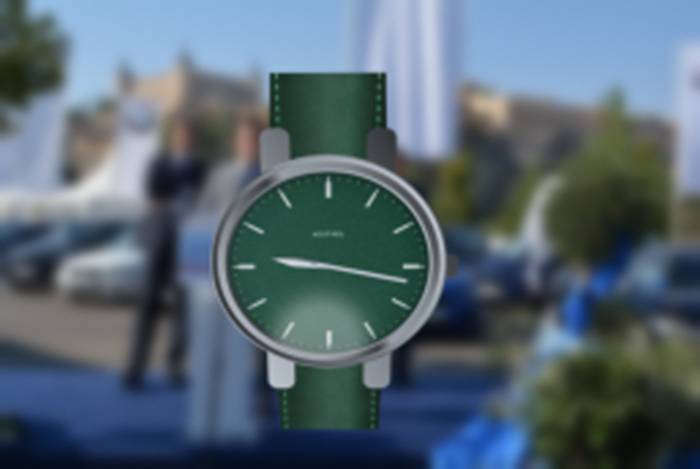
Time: h=9 m=17
